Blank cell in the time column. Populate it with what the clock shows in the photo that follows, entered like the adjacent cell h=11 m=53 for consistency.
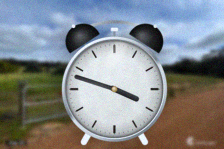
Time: h=3 m=48
